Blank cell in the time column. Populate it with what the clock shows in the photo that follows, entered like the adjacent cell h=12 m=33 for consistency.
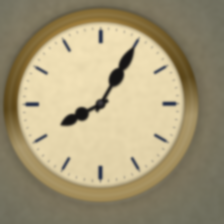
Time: h=8 m=5
